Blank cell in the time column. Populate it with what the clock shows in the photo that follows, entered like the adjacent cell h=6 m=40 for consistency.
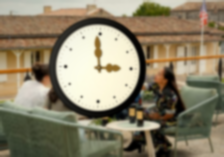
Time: h=2 m=59
